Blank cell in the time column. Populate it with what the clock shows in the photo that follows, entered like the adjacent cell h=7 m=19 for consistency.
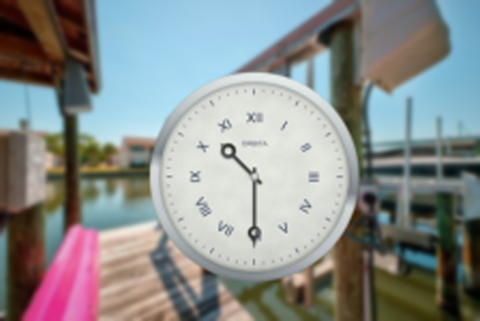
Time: h=10 m=30
